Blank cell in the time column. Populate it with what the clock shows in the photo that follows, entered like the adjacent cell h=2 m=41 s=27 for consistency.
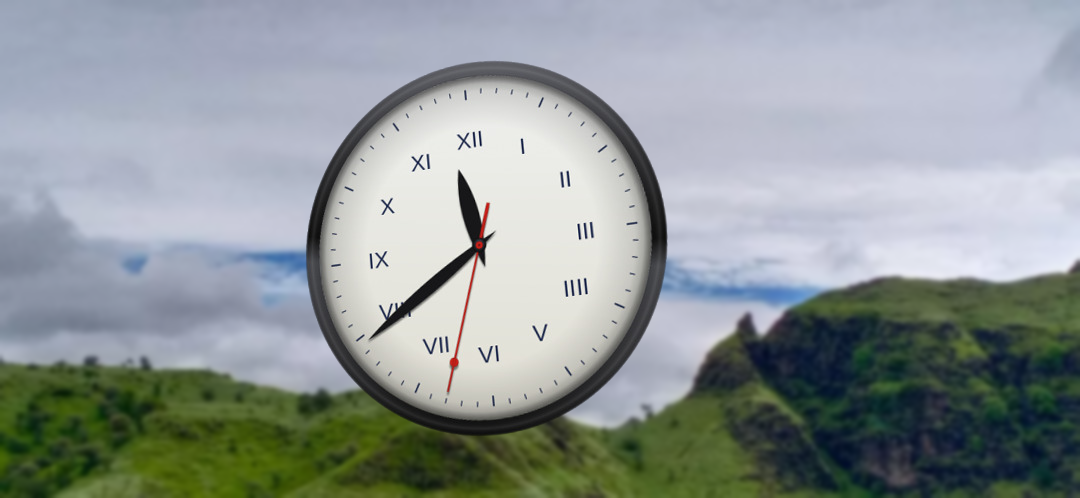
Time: h=11 m=39 s=33
